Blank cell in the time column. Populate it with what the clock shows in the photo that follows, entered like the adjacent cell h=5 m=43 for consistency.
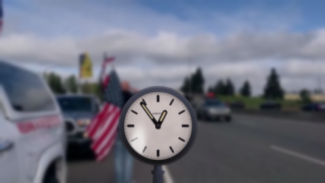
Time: h=12 m=54
